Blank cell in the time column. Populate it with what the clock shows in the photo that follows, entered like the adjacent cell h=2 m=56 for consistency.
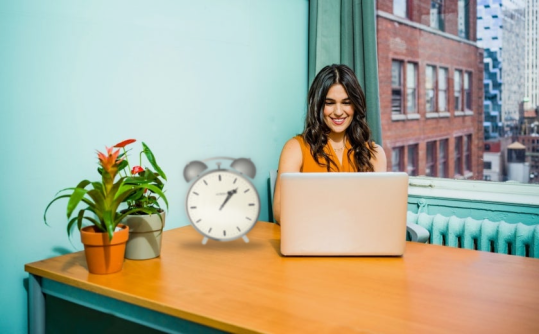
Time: h=1 m=7
